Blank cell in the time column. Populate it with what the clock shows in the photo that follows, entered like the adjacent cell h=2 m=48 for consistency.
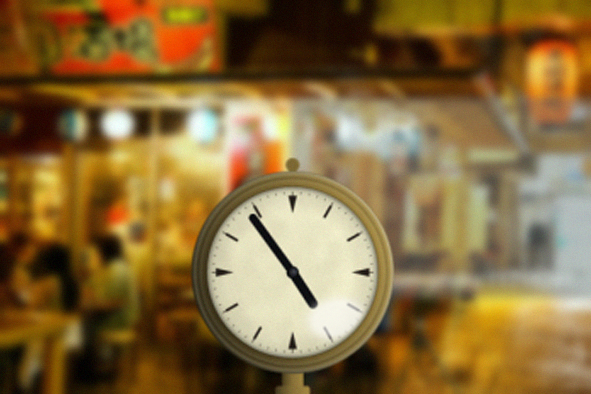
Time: h=4 m=54
